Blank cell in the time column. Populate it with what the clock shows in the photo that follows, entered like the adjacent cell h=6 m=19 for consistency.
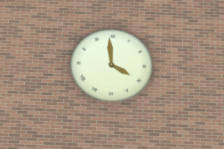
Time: h=3 m=59
